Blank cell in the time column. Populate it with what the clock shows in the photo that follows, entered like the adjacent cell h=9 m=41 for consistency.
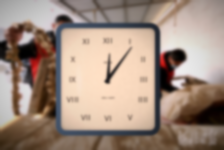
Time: h=12 m=6
